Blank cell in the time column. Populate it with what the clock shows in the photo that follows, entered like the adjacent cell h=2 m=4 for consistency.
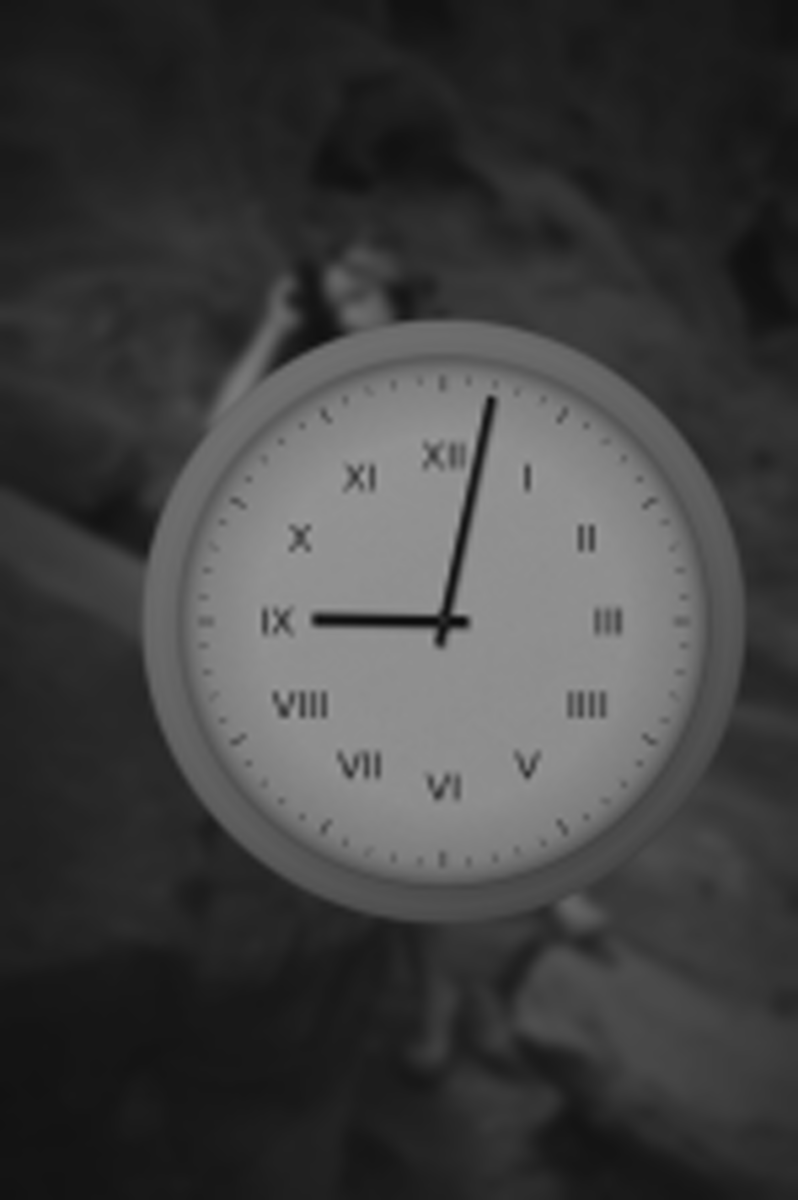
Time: h=9 m=2
